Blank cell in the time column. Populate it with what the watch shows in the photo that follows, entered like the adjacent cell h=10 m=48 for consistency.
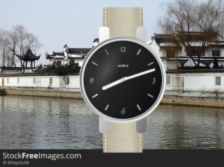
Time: h=8 m=12
